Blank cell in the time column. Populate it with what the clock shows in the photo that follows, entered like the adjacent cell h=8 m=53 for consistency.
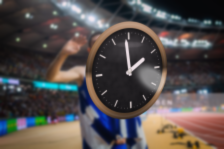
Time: h=1 m=59
